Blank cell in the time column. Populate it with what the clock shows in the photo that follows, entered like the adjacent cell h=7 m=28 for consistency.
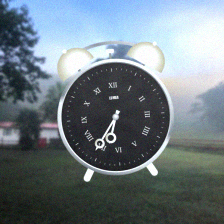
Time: h=6 m=36
